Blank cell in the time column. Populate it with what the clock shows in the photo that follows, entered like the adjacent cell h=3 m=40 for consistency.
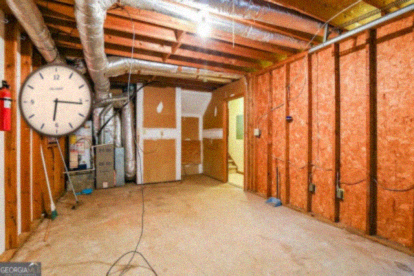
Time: h=6 m=16
